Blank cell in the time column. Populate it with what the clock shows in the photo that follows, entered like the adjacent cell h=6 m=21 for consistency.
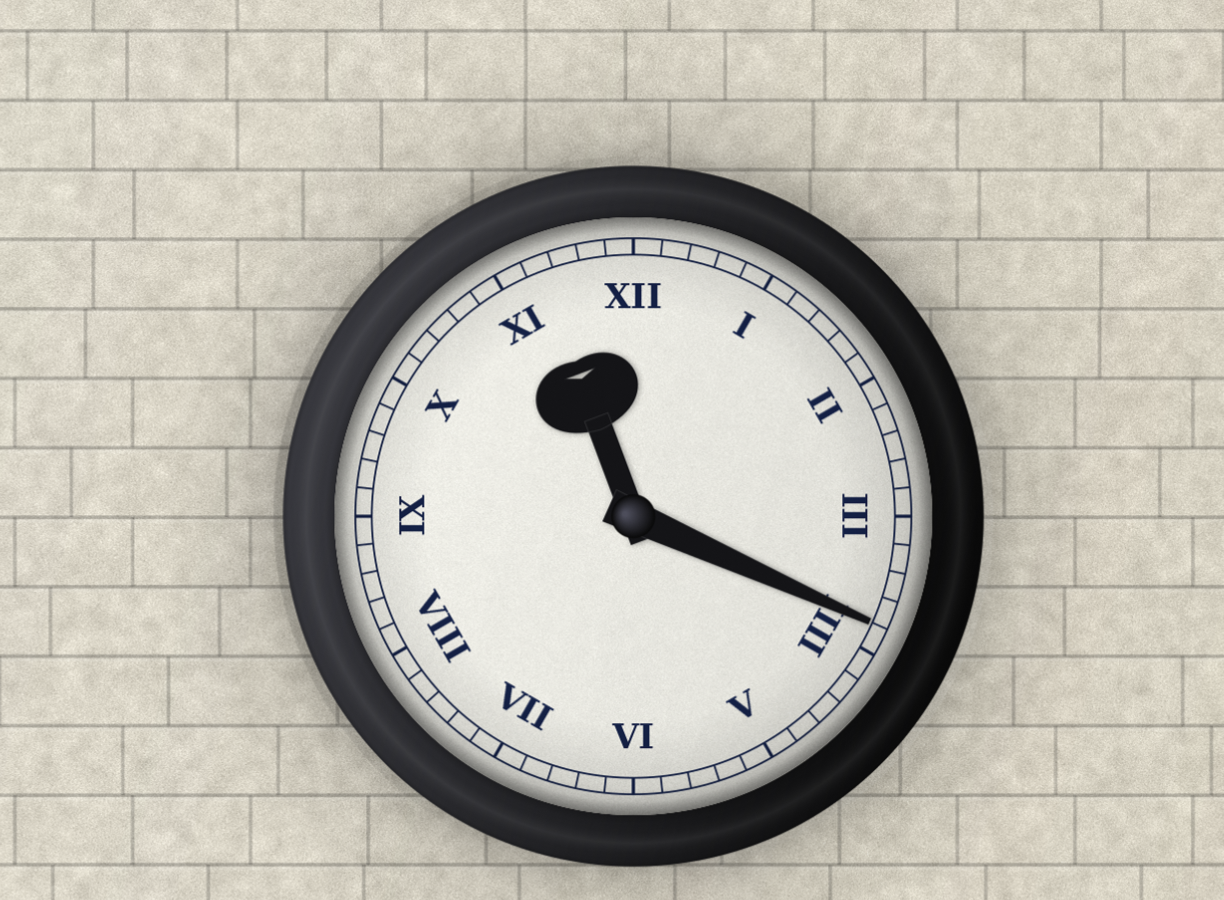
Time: h=11 m=19
